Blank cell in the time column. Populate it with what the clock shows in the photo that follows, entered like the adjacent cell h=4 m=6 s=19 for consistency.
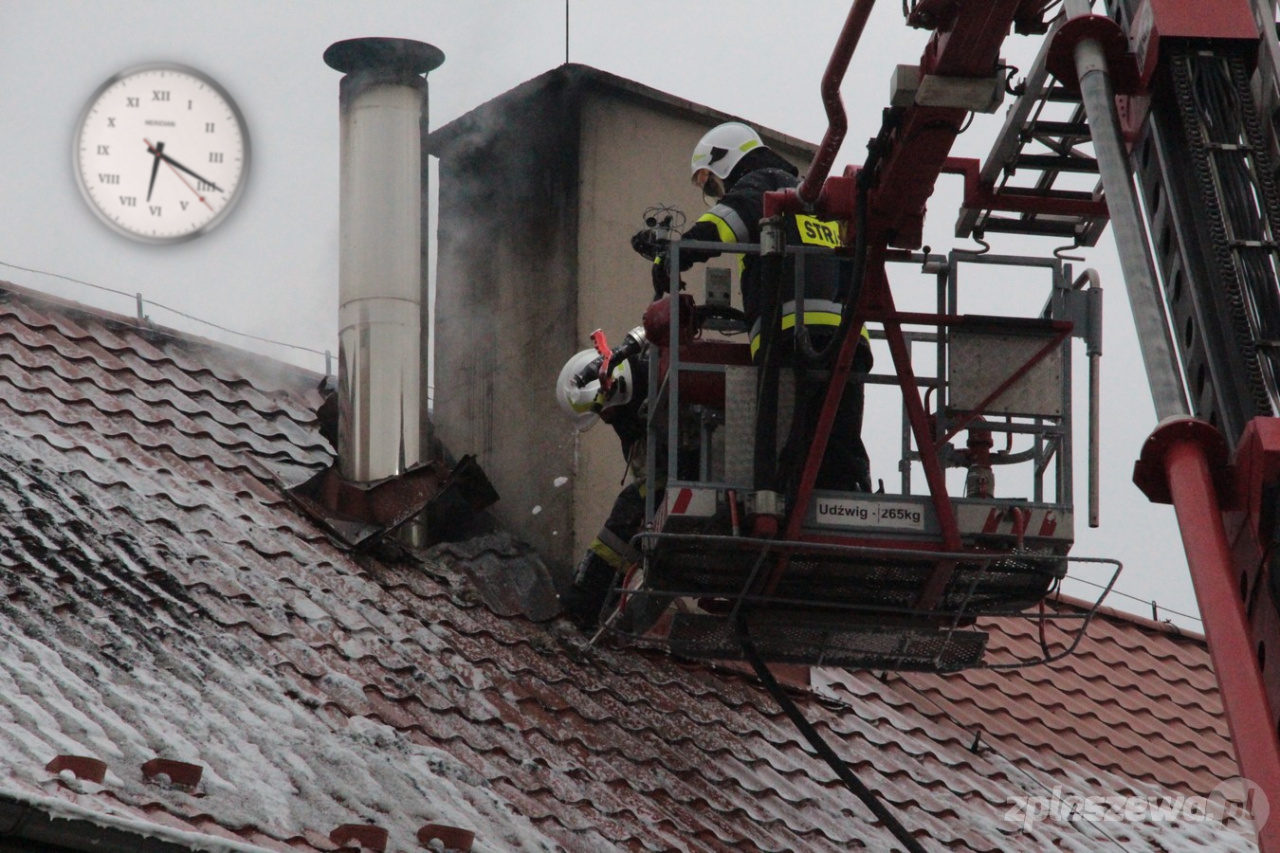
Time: h=6 m=19 s=22
